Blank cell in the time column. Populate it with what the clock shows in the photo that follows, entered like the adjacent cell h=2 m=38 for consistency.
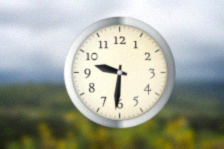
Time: h=9 m=31
